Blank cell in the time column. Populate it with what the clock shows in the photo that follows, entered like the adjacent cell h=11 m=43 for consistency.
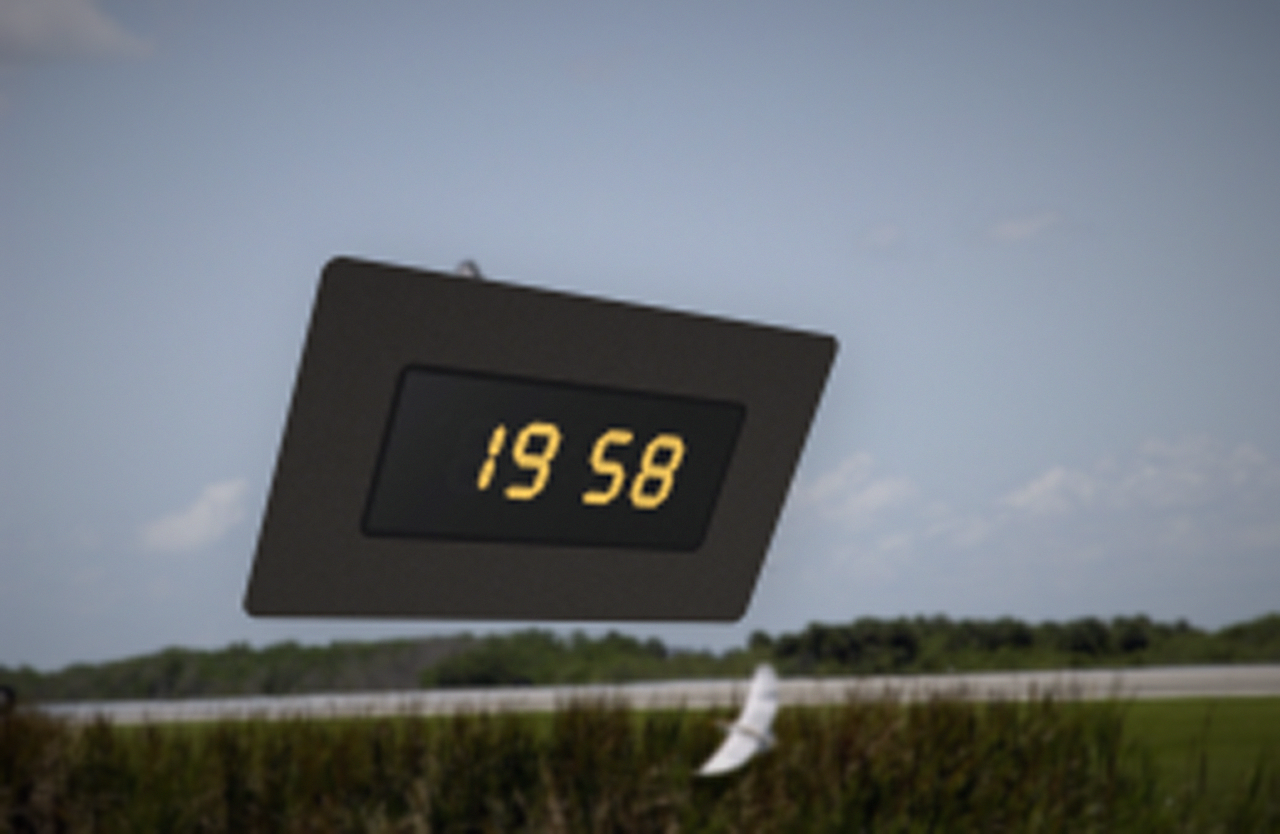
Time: h=19 m=58
